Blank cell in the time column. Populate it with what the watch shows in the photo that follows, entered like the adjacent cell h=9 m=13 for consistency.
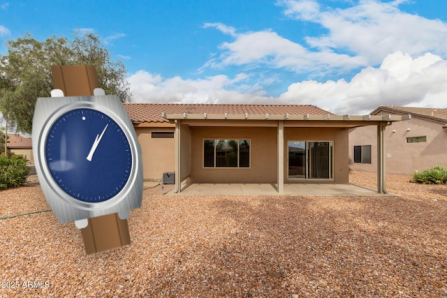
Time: h=1 m=7
